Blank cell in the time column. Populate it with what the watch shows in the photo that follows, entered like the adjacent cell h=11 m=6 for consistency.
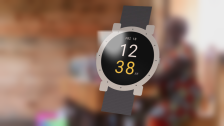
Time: h=12 m=38
